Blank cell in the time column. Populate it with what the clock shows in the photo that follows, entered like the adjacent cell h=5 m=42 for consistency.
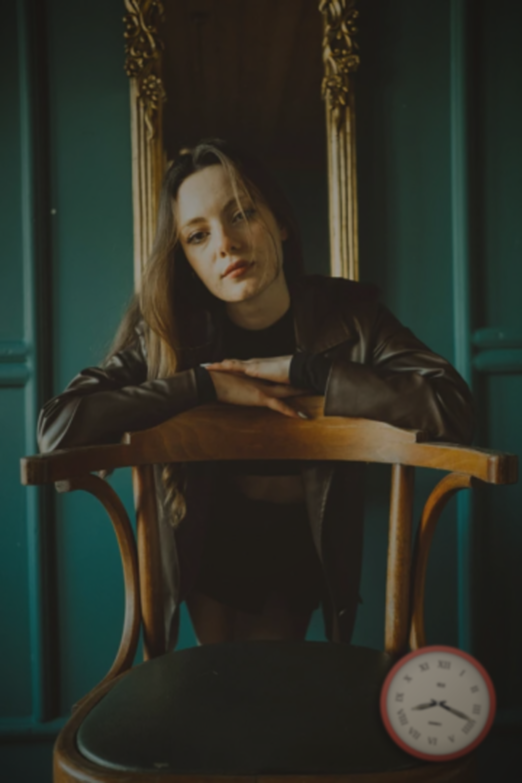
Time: h=8 m=18
